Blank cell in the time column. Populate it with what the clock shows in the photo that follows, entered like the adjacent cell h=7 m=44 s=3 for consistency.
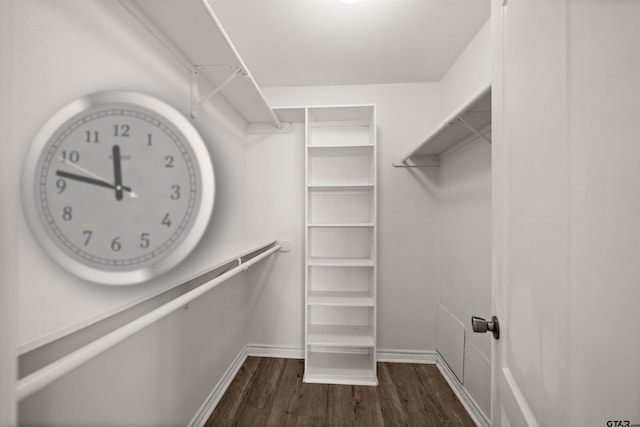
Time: h=11 m=46 s=49
